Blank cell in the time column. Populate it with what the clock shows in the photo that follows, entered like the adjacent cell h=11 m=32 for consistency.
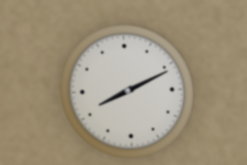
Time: h=8 m=11
